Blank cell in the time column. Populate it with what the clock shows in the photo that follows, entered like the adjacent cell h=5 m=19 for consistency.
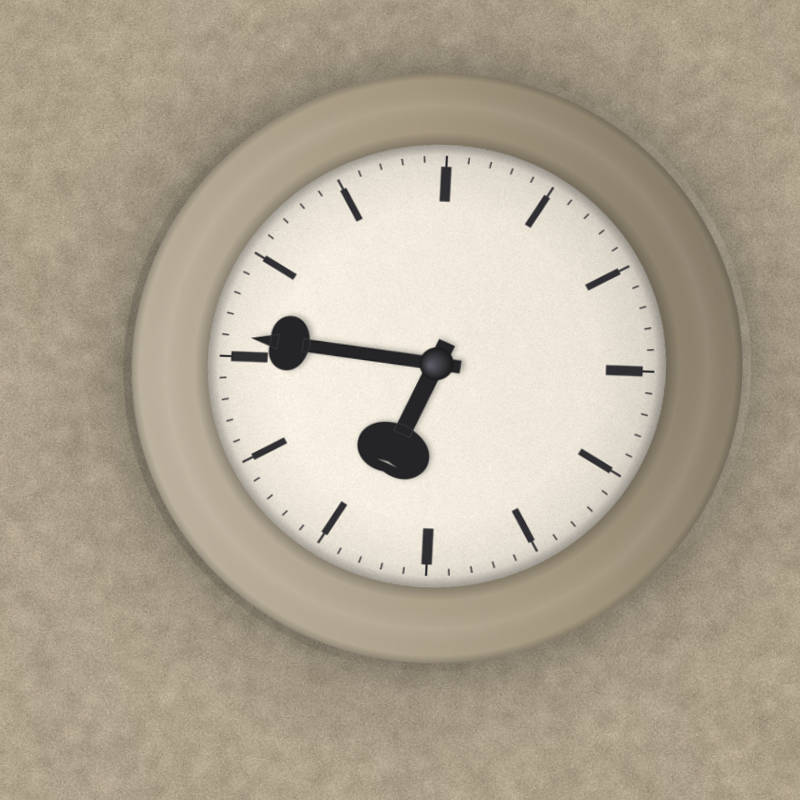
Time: h=6 m=46
